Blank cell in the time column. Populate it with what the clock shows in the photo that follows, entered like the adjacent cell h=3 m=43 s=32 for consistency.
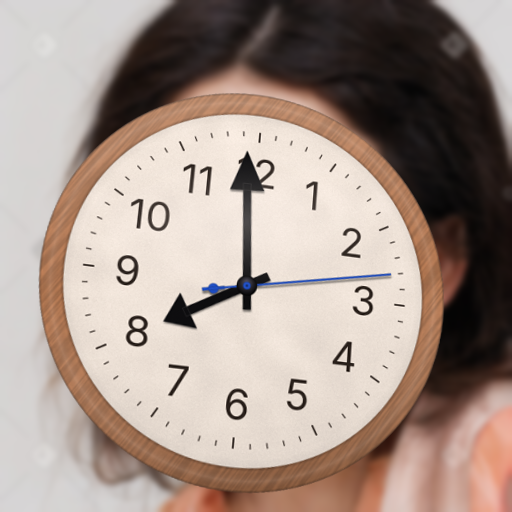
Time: h=7 m=59 s=13
